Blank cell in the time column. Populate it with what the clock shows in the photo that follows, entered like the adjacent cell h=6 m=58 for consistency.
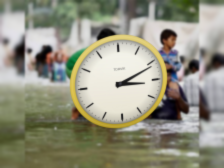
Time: h=3 m=11
